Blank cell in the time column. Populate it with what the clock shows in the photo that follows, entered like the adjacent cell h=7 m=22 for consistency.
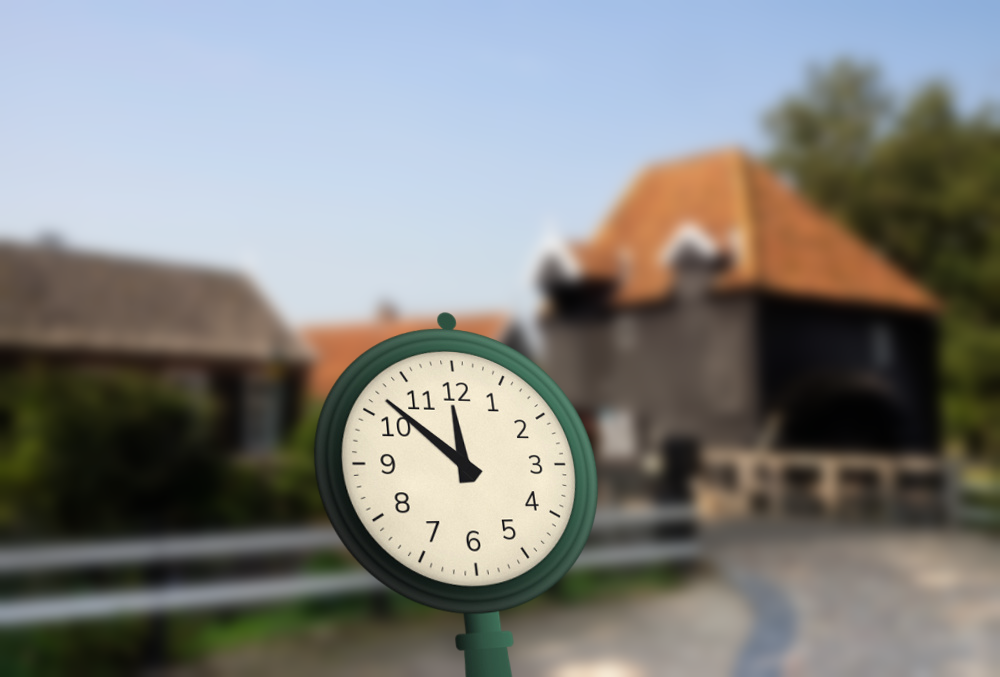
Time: h=11 m=52
